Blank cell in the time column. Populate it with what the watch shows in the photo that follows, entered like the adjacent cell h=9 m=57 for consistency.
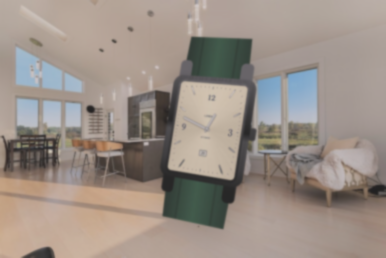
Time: h=12 m=48
